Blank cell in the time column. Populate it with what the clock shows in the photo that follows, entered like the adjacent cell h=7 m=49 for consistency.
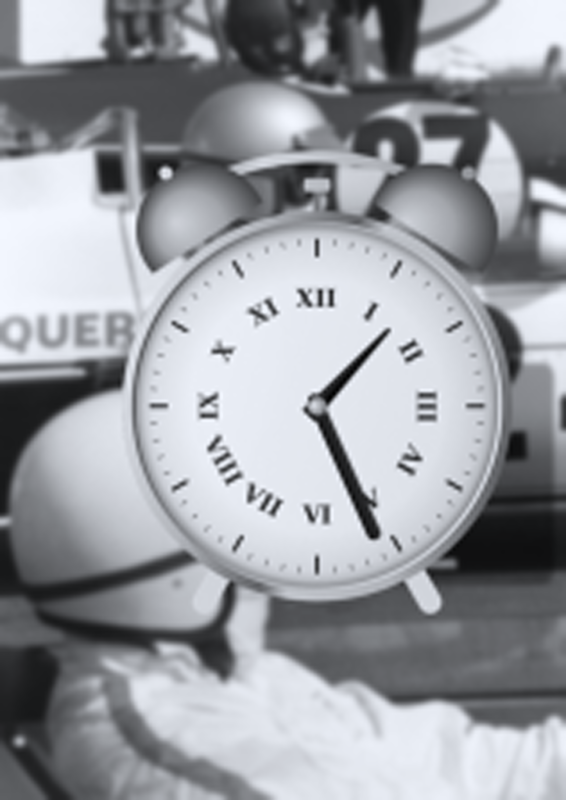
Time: h=1 m=26
